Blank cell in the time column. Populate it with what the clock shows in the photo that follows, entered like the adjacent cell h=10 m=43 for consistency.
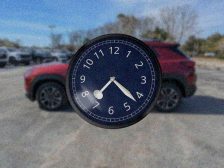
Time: h=7 m=22
